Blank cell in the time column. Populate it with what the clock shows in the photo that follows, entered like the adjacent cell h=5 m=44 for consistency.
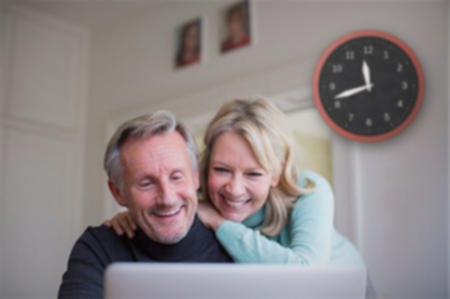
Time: h=11 m=42
